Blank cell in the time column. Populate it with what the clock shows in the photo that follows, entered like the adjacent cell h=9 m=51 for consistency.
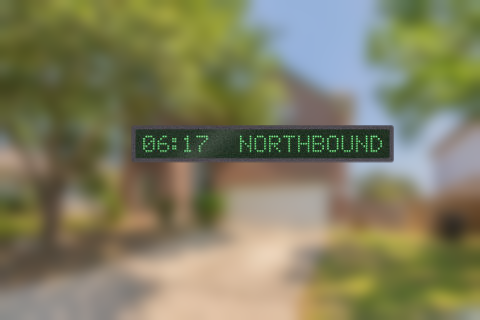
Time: h=6 m=17
